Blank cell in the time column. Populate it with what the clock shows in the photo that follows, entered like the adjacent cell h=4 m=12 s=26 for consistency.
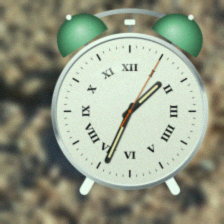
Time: h=1 m=34 s=5
